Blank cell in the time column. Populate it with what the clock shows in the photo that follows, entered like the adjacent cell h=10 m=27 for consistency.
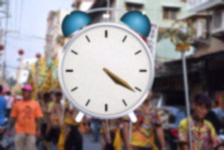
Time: h=4 m=21
